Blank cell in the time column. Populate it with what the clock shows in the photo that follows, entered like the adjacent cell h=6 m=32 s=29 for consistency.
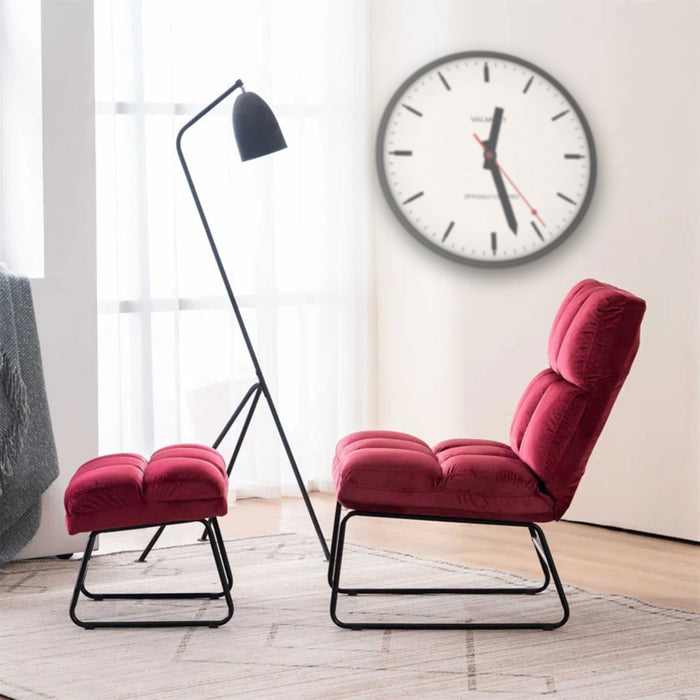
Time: h=12 m=27 s=24
